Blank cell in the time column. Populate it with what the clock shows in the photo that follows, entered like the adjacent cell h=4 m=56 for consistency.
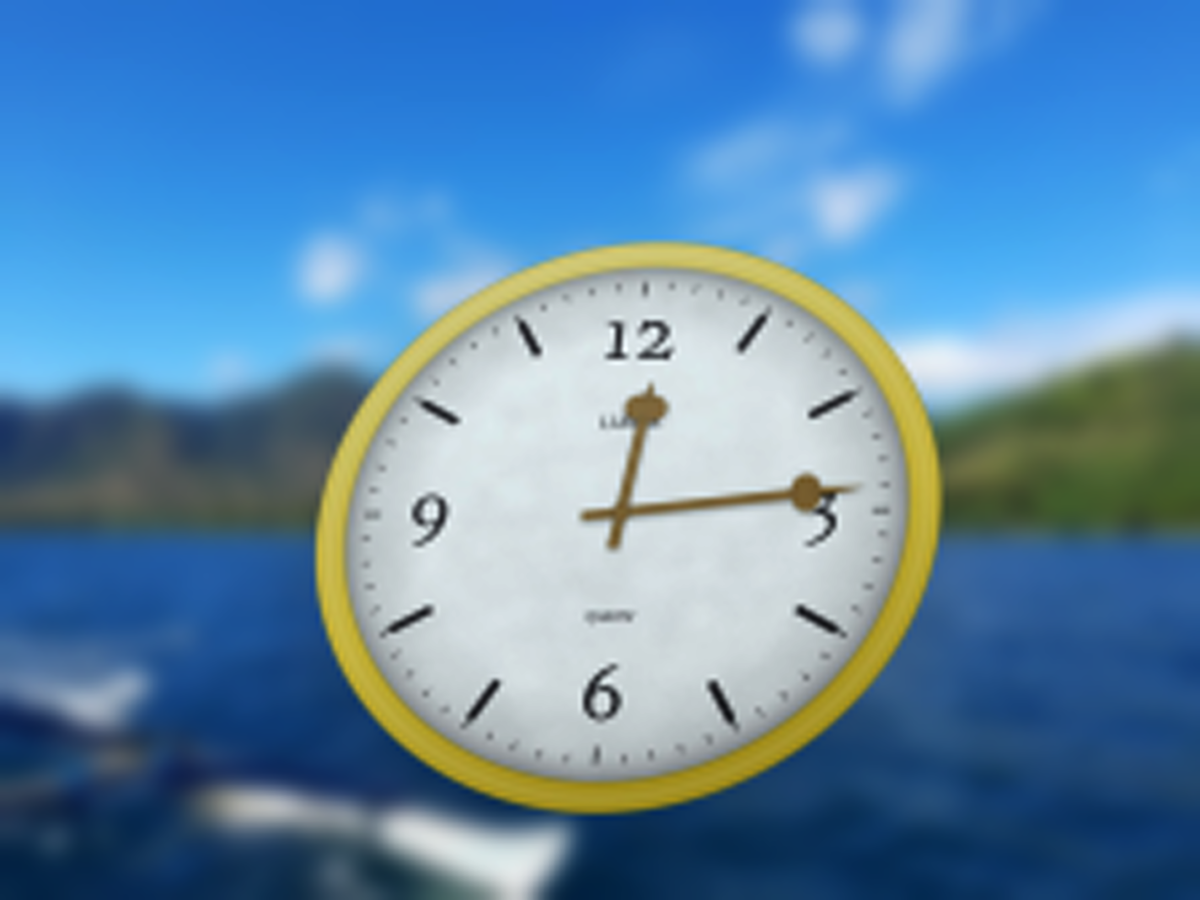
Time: h=12 m=14
